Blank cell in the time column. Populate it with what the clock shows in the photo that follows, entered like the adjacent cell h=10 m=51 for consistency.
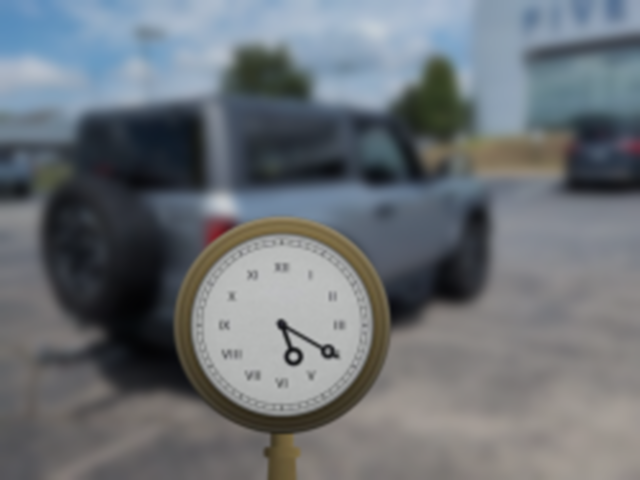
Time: h=5 m=20
